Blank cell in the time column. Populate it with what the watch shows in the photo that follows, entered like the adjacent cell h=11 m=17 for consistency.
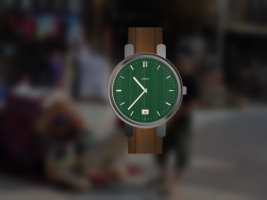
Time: h=10 m=37
